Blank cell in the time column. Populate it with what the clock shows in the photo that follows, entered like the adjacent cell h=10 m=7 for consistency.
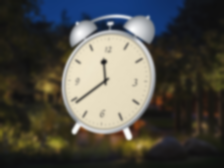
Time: h=11 m=39
